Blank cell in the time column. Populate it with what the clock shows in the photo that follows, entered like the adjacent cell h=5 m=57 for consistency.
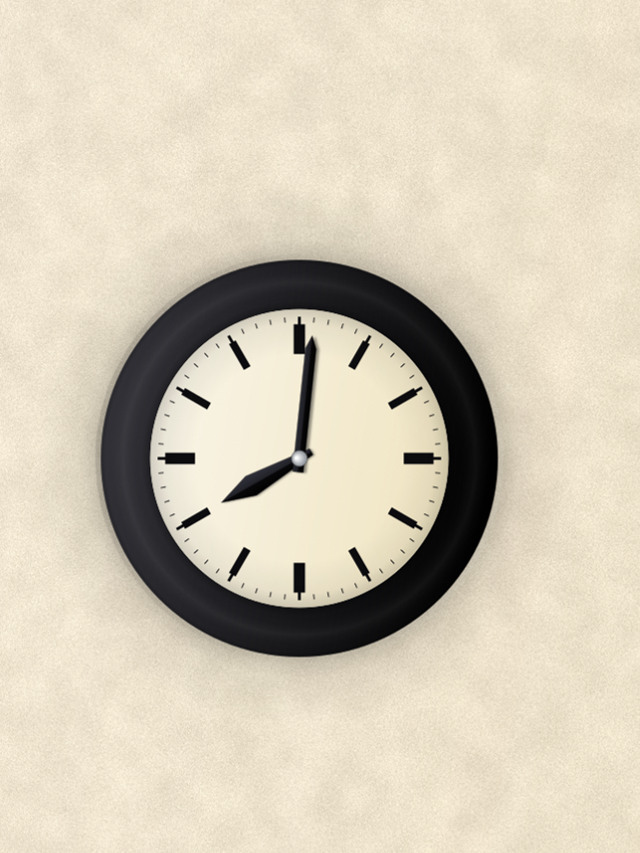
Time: h=8 m=1
